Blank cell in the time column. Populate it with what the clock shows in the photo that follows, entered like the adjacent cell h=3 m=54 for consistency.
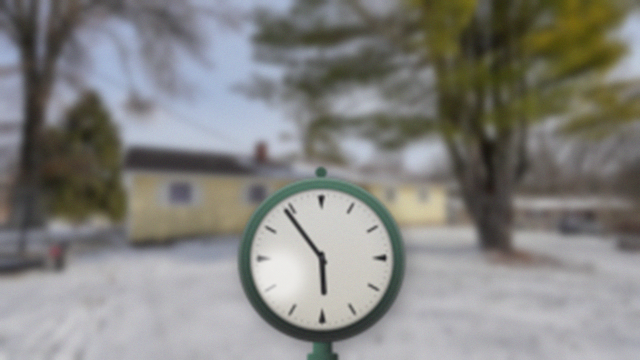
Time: h=5 m=54
